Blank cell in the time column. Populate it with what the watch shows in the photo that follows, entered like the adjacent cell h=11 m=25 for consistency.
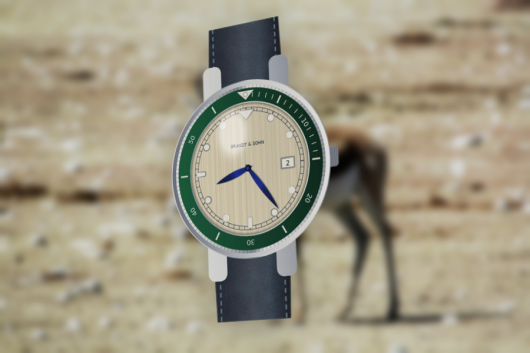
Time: h=8 m=24
